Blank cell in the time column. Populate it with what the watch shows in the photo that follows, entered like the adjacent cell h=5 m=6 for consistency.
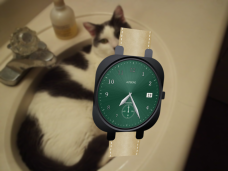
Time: h=7 m=25
